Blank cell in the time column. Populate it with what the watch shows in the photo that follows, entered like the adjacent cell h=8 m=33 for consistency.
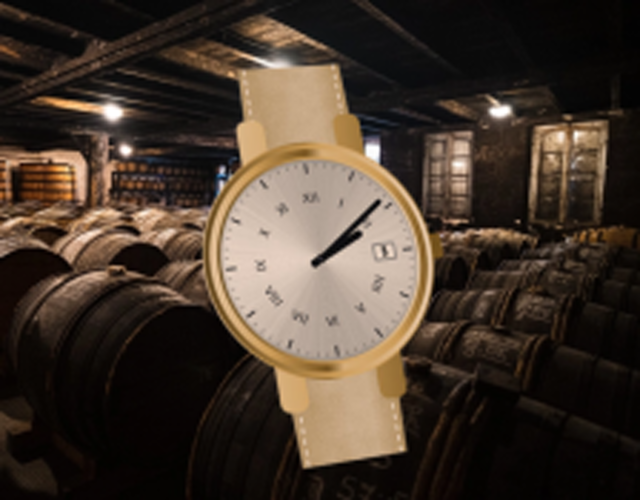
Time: h=2 m=9
